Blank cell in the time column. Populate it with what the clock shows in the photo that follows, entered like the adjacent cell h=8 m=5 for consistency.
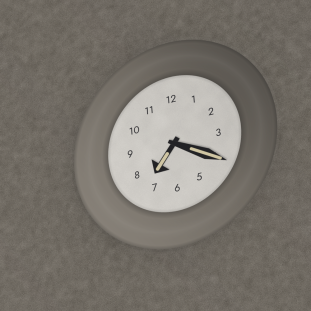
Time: h=7 m=20
